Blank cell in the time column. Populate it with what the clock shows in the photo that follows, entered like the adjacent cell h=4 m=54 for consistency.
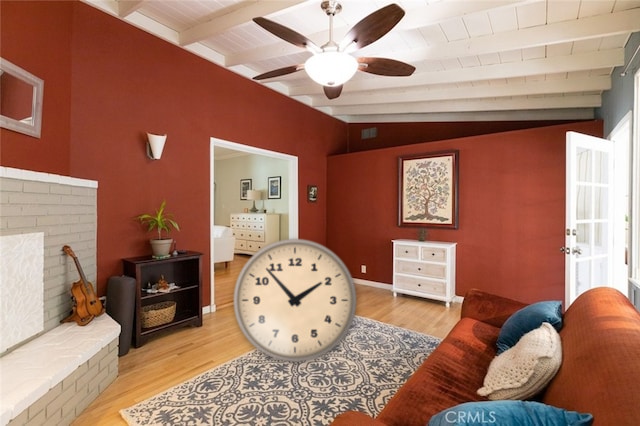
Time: h=1 m=53
